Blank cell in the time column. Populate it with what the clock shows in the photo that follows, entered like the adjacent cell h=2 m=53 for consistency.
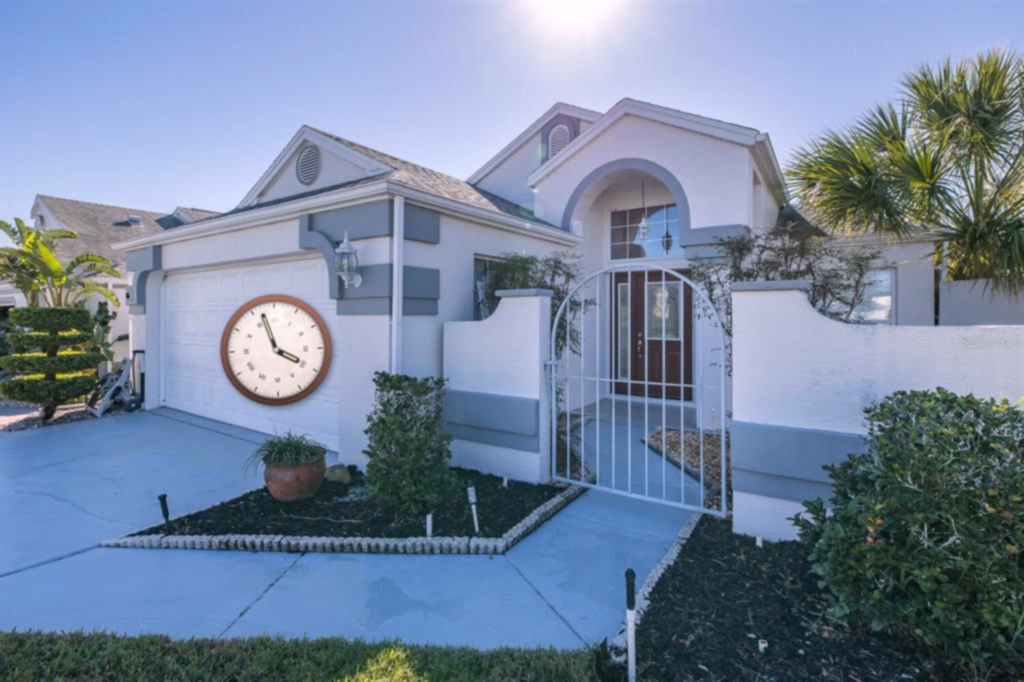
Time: h=3 m=57
